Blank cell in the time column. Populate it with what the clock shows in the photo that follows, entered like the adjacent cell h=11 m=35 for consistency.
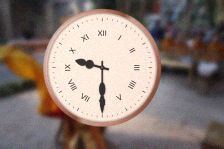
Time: h=9 m=30
